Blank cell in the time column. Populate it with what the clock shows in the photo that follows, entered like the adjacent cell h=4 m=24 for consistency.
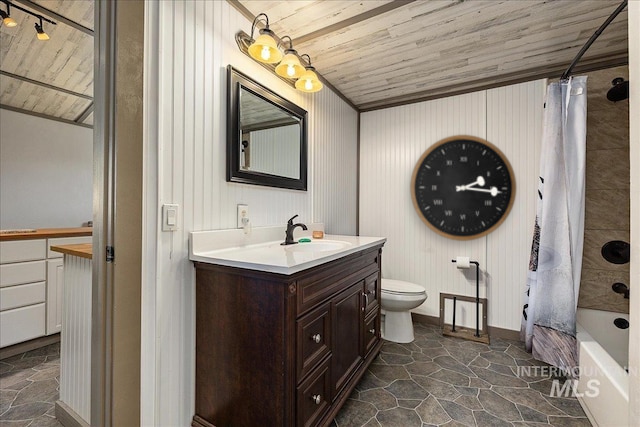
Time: h=2 m=16
